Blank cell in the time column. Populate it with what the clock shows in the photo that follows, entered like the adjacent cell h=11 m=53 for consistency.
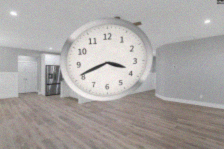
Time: h=3 m=41
